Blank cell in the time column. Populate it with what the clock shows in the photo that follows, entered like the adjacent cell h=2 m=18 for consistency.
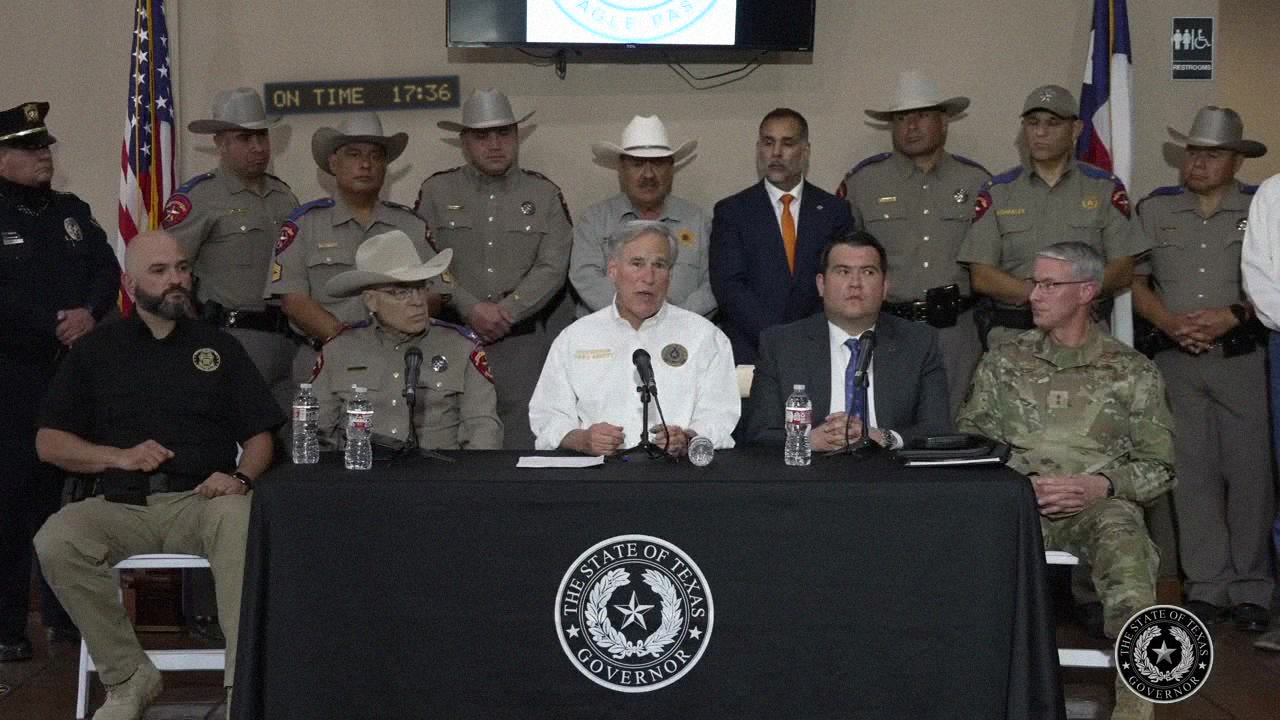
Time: h=17 m=36
